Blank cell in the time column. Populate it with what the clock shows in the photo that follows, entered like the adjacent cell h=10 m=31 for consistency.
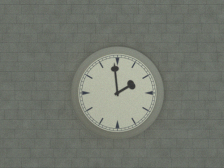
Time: h=1 m=59
